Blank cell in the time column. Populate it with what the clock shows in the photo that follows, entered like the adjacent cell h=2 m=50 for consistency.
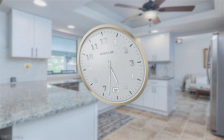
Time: h=5 m=33
